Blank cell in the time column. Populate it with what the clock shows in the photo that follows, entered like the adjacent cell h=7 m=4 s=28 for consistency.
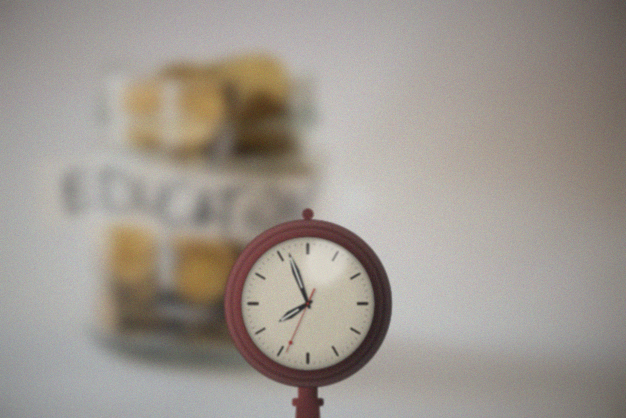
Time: h=7 m=56 s=34
